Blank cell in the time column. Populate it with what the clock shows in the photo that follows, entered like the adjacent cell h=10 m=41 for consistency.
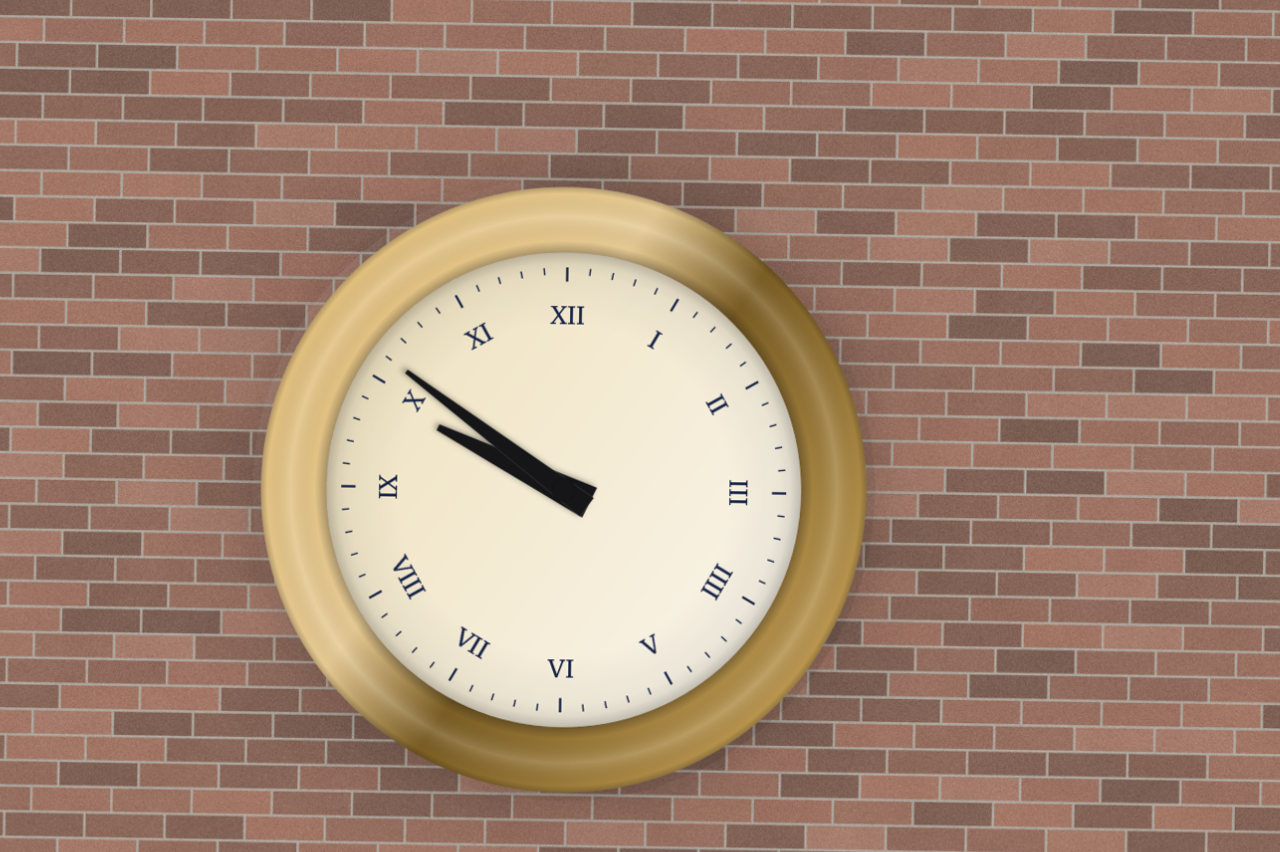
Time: h=9 m=51
